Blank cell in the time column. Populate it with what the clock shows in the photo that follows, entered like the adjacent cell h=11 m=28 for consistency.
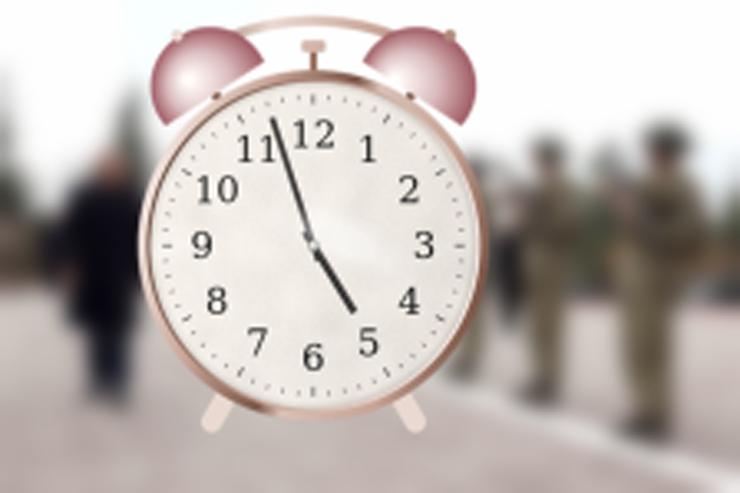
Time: h=4 m=57
